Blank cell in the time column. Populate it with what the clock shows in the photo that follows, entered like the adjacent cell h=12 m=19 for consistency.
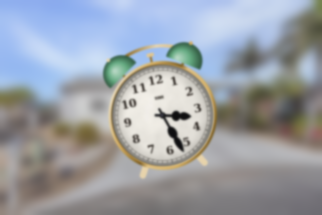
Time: h=3 m=27
